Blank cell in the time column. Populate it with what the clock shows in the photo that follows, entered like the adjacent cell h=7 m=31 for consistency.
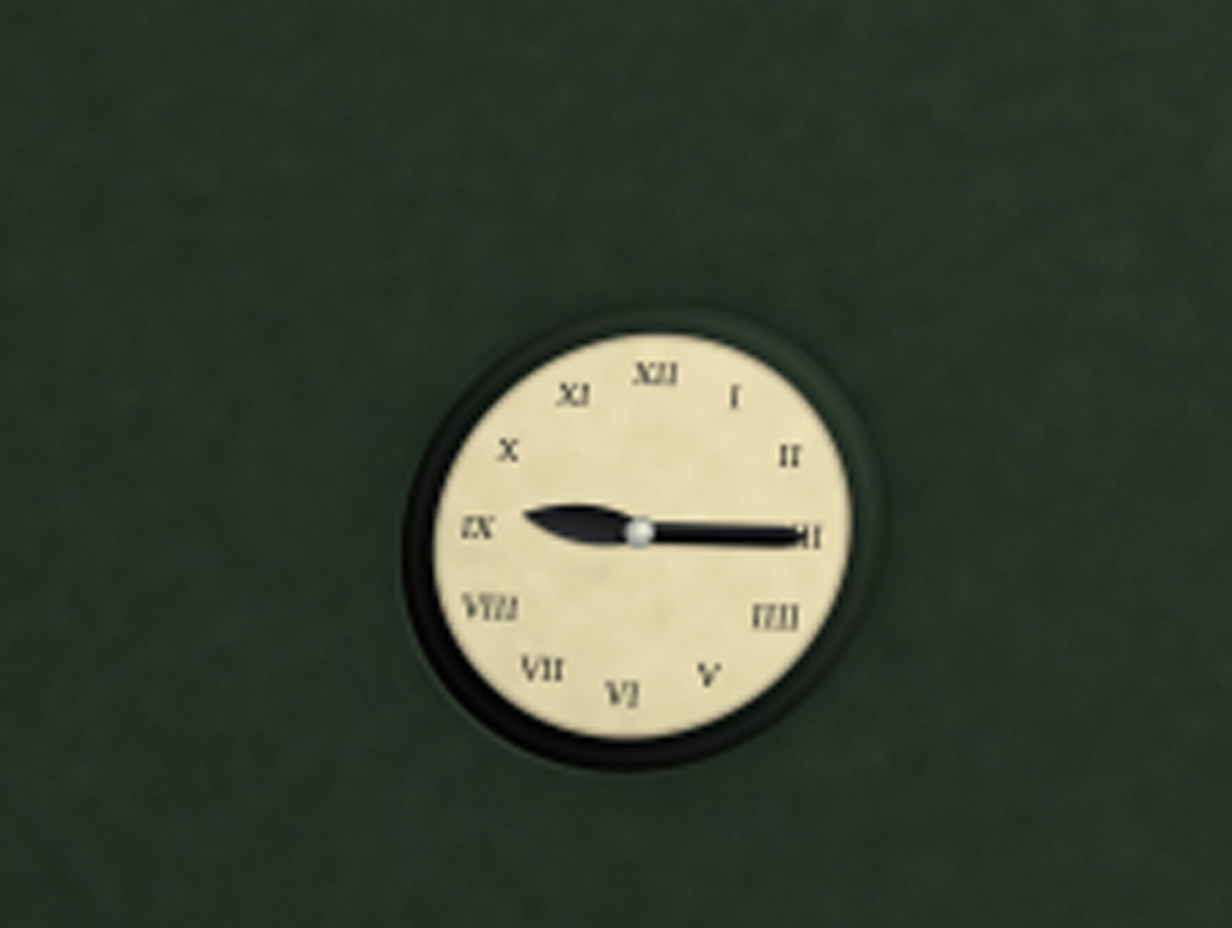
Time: h=9 m=15
